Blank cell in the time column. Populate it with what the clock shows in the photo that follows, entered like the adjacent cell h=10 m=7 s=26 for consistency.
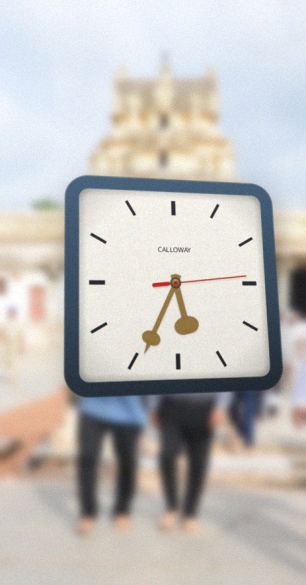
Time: h=5 m=34 s=14
